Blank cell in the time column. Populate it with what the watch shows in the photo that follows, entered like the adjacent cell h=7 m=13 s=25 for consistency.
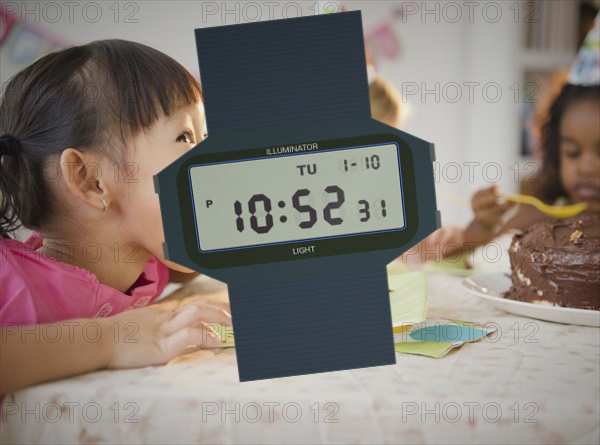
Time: h=10 m=52 s=31
